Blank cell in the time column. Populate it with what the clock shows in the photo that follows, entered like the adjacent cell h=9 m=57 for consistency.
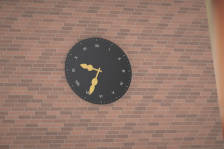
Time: h=9 m=34
